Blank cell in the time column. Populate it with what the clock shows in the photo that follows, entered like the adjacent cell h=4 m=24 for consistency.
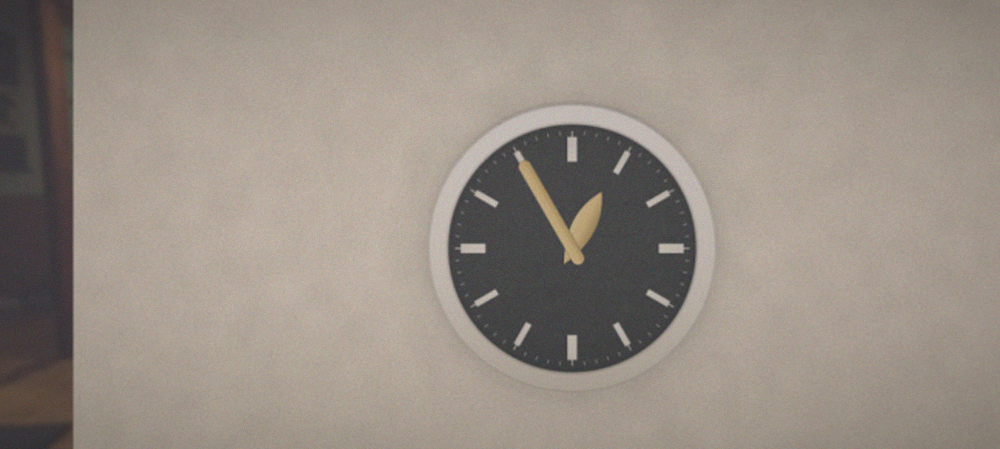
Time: h=12 m=55
